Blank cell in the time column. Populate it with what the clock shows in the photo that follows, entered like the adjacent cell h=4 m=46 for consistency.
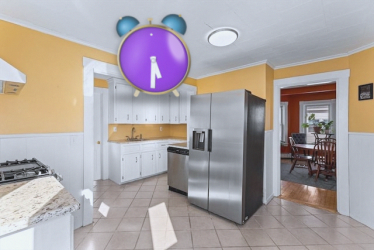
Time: h=5 m=31
